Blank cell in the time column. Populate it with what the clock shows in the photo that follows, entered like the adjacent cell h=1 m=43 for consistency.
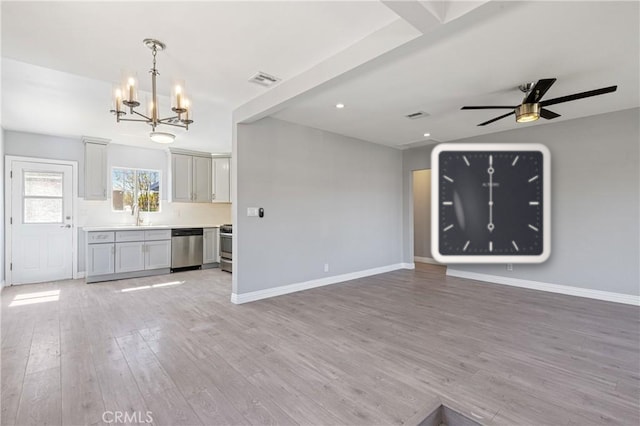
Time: h=6 m=0
